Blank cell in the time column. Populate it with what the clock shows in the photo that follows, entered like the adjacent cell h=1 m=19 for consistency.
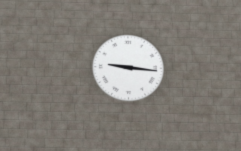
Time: h=9 m=16
